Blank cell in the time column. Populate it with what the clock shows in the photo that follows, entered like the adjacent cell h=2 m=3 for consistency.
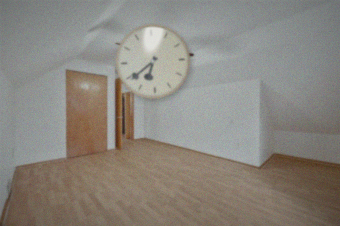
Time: h=6 m=39
